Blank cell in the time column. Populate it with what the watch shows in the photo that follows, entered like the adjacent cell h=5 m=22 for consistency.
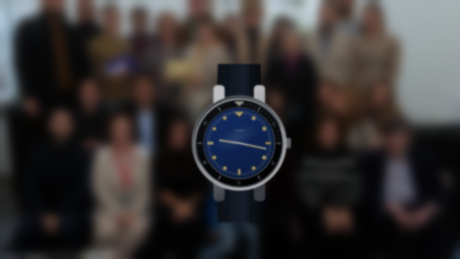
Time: h=9 m=17
